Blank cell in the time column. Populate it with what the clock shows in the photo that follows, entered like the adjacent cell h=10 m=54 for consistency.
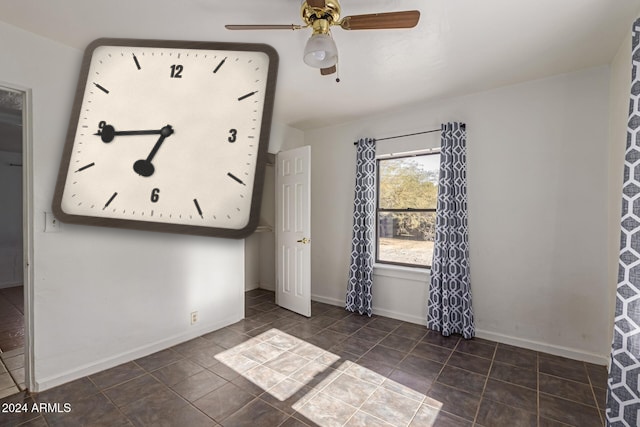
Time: h=6 m=44
